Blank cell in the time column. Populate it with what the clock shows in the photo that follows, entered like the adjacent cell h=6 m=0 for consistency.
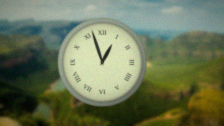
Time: h=12 m=57
